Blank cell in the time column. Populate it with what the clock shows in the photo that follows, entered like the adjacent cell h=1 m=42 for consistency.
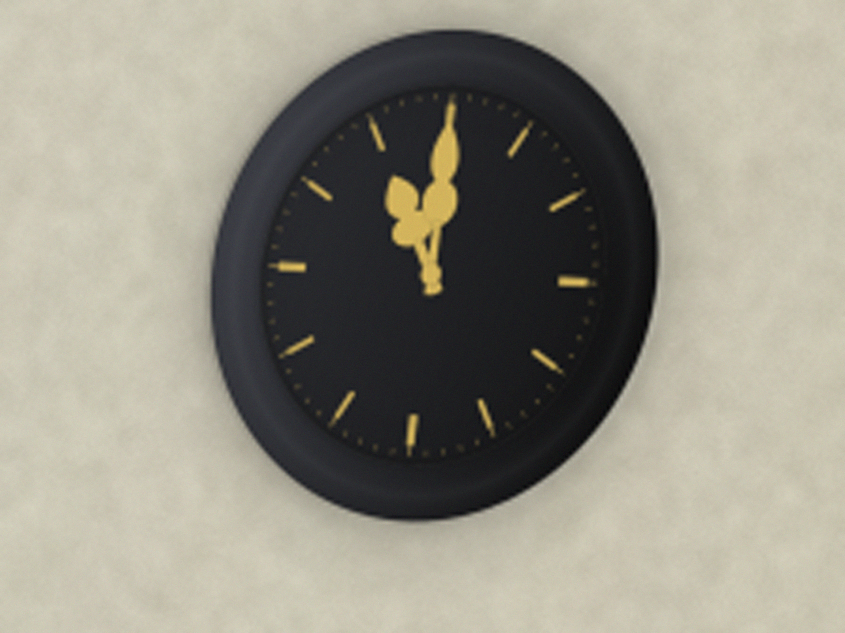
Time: h=11 m=0
